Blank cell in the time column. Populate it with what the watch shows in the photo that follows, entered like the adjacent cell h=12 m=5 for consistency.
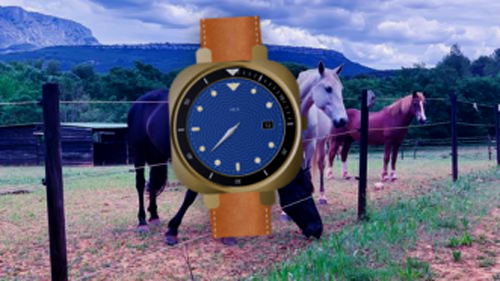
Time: h=7 m=38
